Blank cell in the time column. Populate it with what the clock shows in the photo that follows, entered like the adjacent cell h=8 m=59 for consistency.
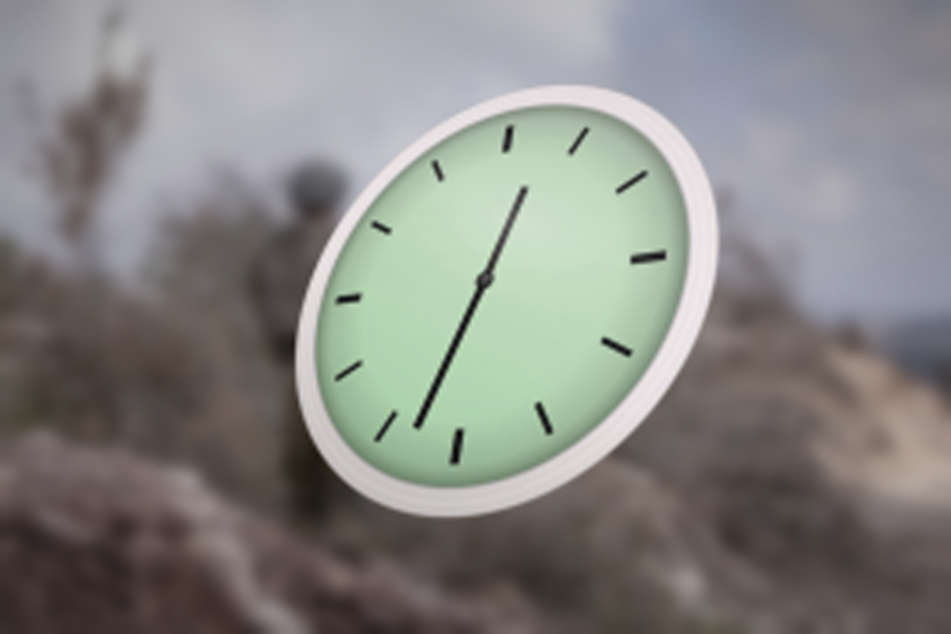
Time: h=12 m=33
